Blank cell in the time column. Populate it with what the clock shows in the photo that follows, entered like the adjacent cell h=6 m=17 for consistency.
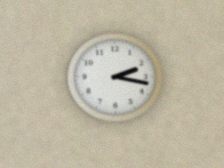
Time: h=2 m=17
